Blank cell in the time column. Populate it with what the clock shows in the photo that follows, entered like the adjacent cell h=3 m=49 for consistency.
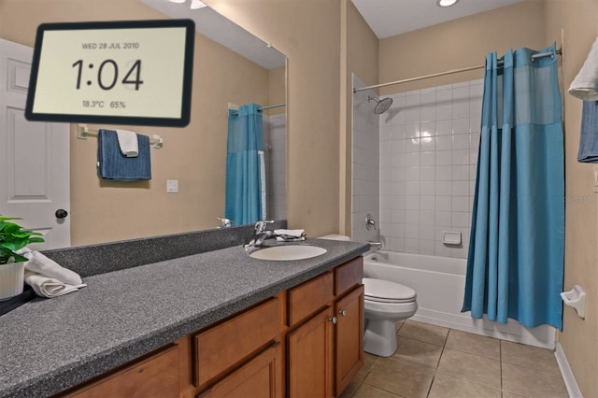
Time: h=1 m=4
